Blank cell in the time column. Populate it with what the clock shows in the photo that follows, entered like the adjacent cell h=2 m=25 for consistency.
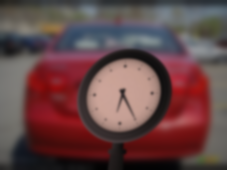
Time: h=6 m=25
